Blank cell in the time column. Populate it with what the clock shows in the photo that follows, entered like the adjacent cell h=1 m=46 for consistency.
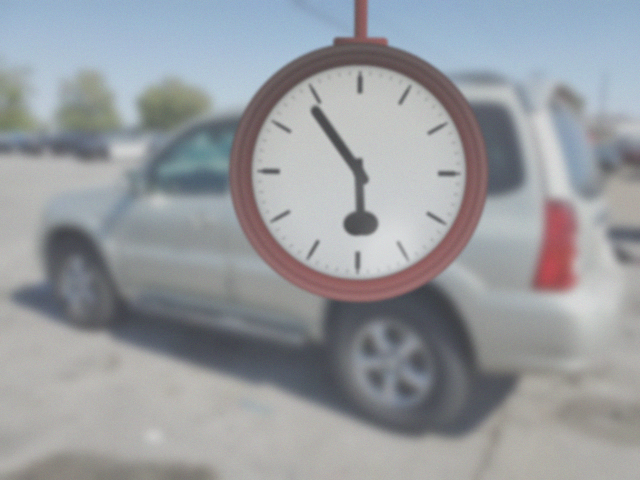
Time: h=5 m=54
